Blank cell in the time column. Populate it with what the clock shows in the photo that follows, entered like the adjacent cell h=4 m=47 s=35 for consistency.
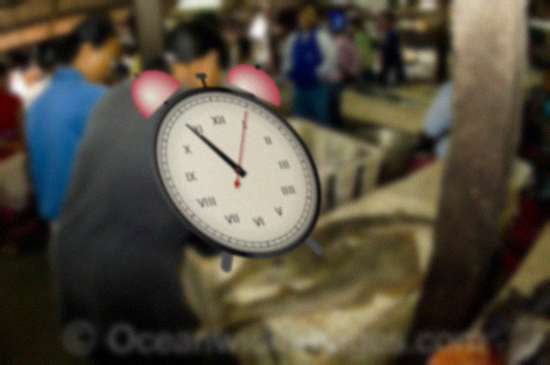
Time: h=10 m=54 s=5
